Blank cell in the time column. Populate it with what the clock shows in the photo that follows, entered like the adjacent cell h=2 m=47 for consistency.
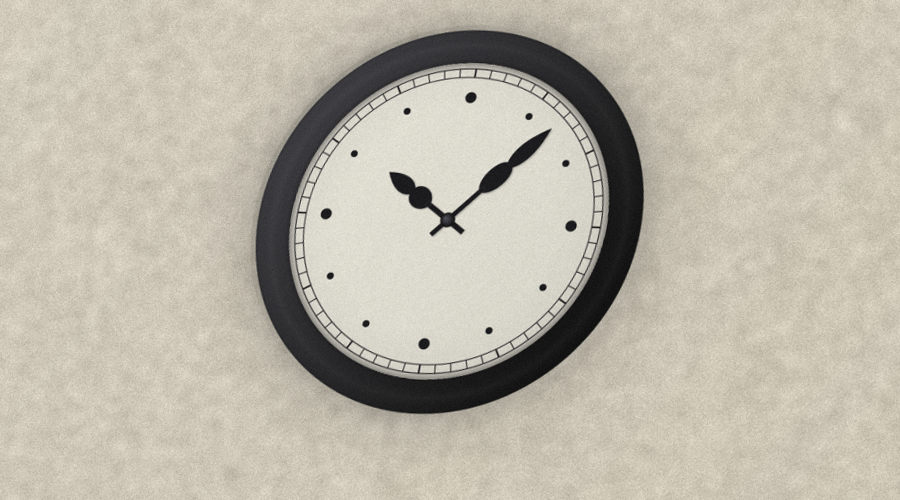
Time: h=10 m=7
